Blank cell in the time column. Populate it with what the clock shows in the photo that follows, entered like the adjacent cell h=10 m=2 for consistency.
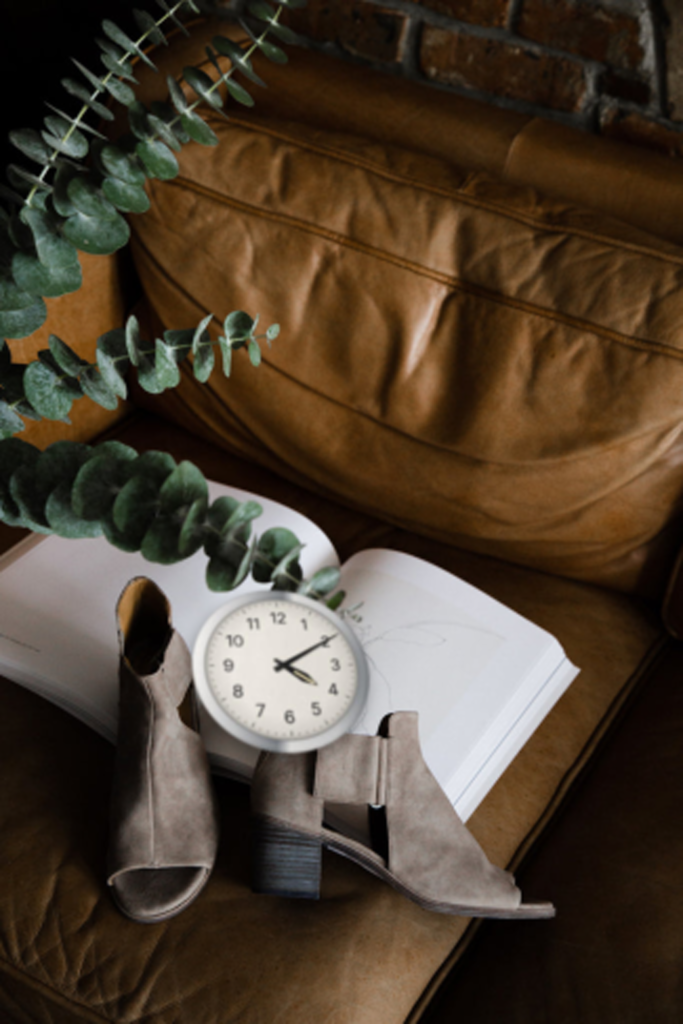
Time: h=4 m=10
